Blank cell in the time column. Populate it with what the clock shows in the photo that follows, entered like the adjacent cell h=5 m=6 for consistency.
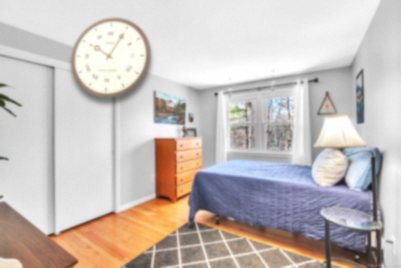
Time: h=10 m=5
